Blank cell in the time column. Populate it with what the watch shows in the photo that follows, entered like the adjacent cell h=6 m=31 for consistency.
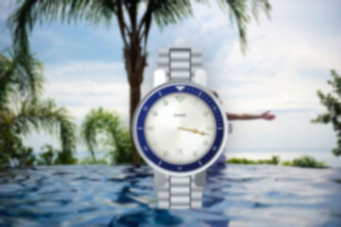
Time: h=3 m=17
